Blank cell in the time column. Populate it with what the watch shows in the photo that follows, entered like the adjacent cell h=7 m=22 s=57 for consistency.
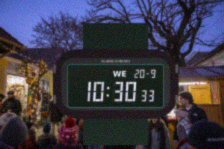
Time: h=10 m=30 s=33
